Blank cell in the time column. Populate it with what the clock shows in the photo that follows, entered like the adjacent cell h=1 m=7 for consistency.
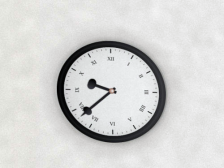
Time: h=9 m=38
